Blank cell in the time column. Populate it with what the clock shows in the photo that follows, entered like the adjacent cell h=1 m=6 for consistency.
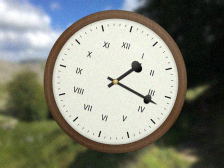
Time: h=1 m=17
